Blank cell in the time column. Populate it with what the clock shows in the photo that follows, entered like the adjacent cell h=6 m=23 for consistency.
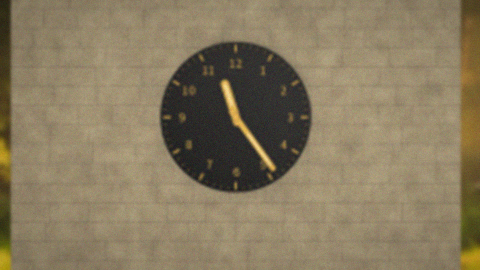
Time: h=11 m=24
